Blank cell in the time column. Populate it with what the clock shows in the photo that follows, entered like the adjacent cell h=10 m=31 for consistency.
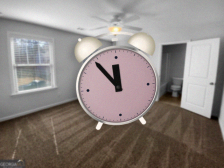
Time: h=11 m=54
